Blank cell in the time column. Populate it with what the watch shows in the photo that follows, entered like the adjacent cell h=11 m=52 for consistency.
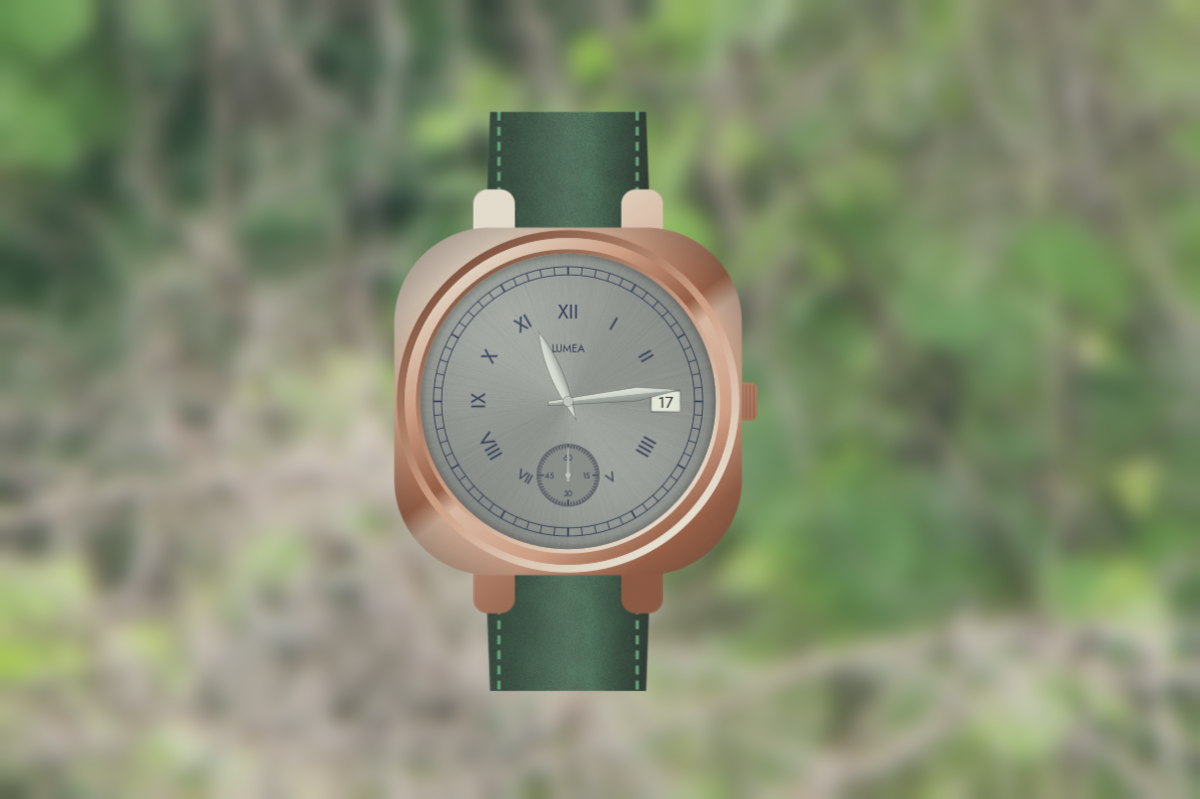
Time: h=11 m=14
